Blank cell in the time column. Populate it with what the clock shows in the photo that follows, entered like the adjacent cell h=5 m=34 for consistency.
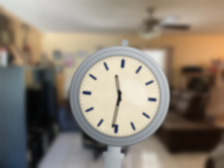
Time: h=11 m=31
